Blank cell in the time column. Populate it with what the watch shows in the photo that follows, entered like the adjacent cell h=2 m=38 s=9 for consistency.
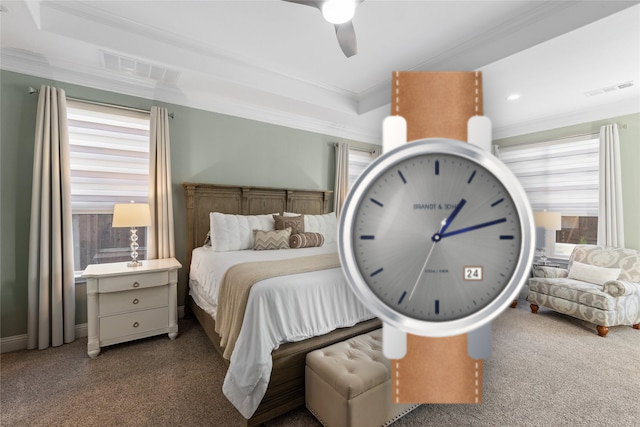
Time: h=1 m=12 s=34
